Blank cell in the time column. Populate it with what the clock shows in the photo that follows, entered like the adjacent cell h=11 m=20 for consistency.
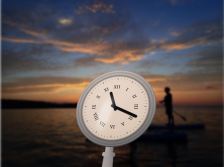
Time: h=11 m=19
